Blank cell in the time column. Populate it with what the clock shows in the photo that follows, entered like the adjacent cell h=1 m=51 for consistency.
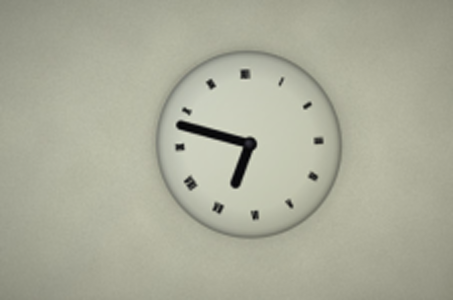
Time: h=6 m=48
